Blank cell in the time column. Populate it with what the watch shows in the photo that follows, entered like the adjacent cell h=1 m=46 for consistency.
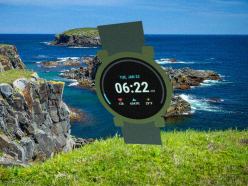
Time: h=6 m=22
